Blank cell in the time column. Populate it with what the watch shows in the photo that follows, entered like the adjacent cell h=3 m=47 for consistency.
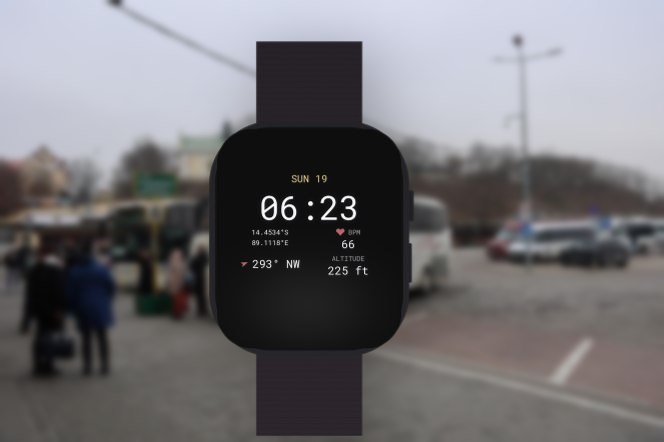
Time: h=6 m=23
